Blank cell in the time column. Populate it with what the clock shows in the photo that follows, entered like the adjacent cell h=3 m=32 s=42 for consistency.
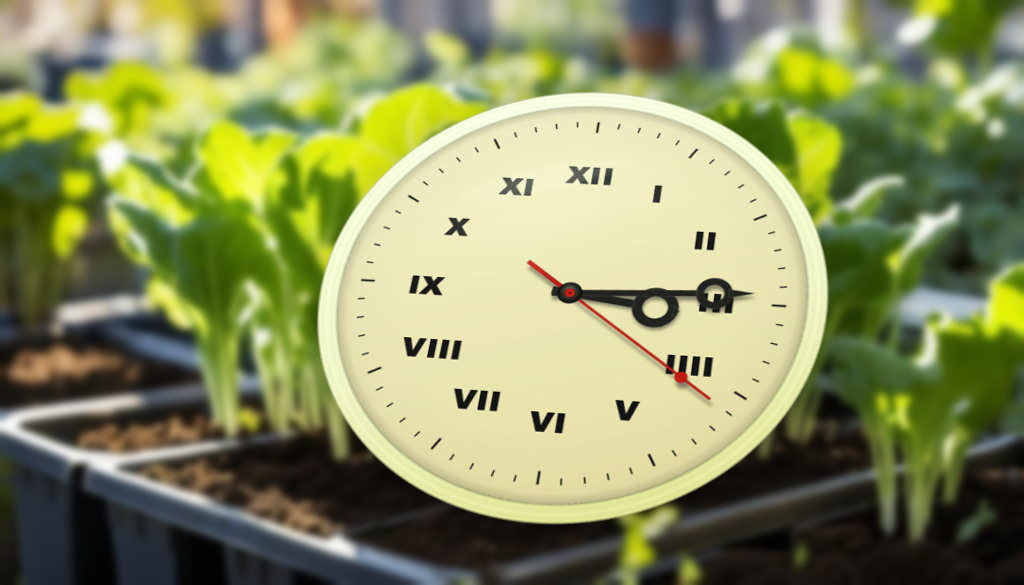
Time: h=3 m=14 s=21
